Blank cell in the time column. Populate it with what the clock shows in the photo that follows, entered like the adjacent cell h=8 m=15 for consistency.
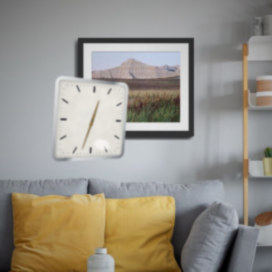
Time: h=12 m=33
